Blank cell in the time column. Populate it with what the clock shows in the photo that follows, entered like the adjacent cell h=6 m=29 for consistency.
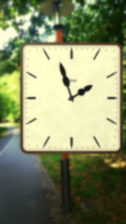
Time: h=1 m=57
